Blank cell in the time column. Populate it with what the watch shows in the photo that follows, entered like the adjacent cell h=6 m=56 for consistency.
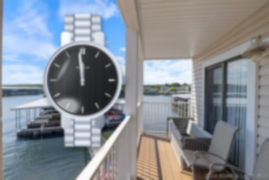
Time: h=11 m=59
